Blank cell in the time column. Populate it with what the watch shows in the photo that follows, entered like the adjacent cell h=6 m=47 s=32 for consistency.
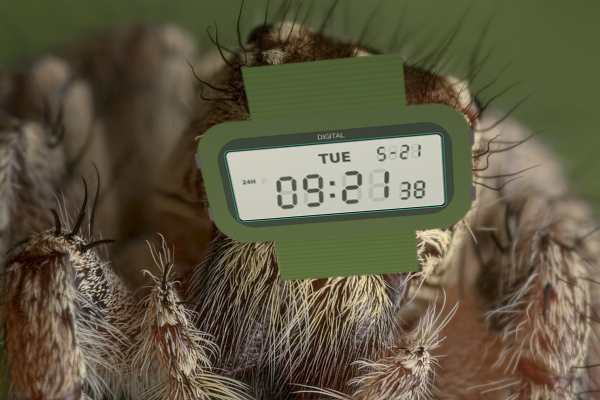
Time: h=9 m=21 s=38
